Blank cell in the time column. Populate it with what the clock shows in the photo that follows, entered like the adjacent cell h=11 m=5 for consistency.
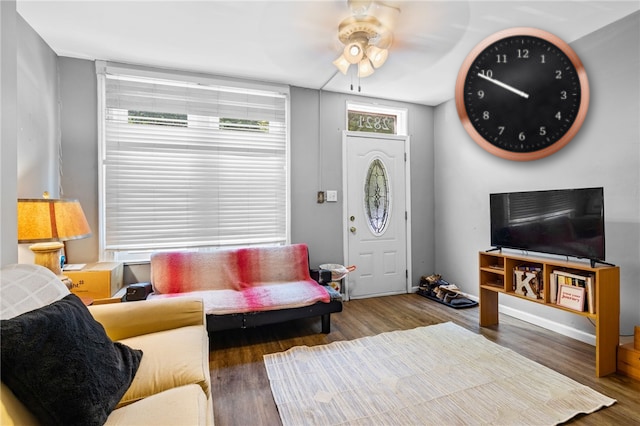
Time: h=9 m=49
